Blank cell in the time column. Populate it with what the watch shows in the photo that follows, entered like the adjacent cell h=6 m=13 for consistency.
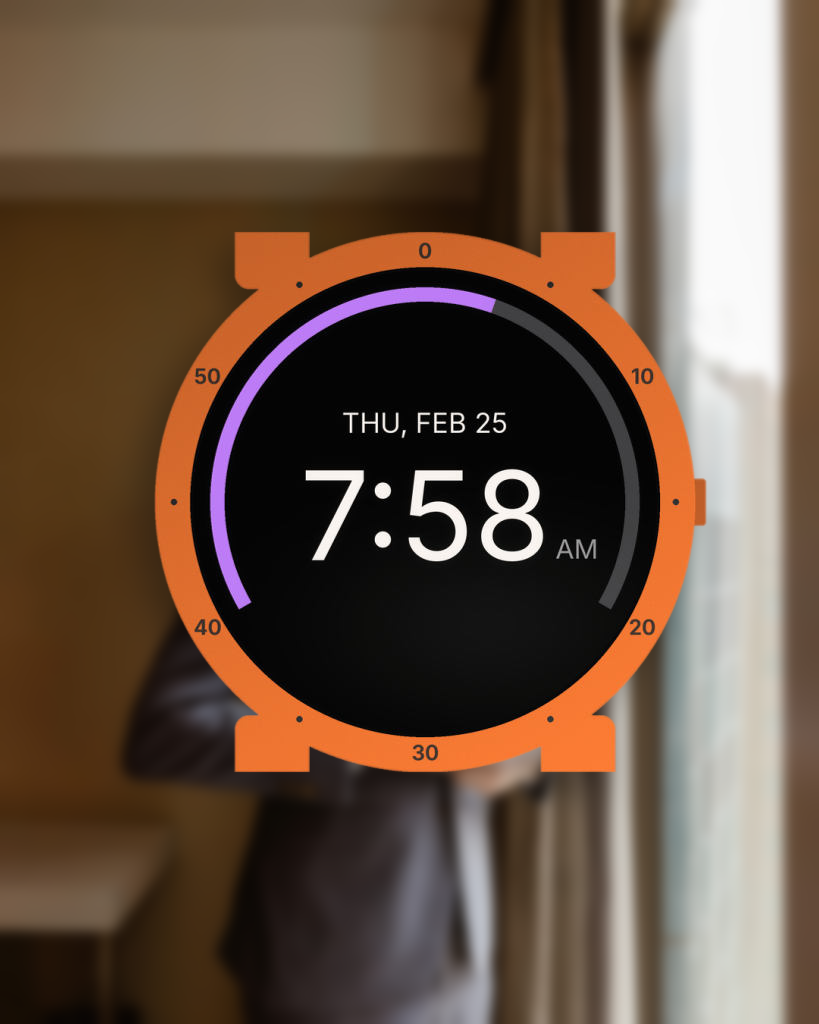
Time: h=7 m=58
